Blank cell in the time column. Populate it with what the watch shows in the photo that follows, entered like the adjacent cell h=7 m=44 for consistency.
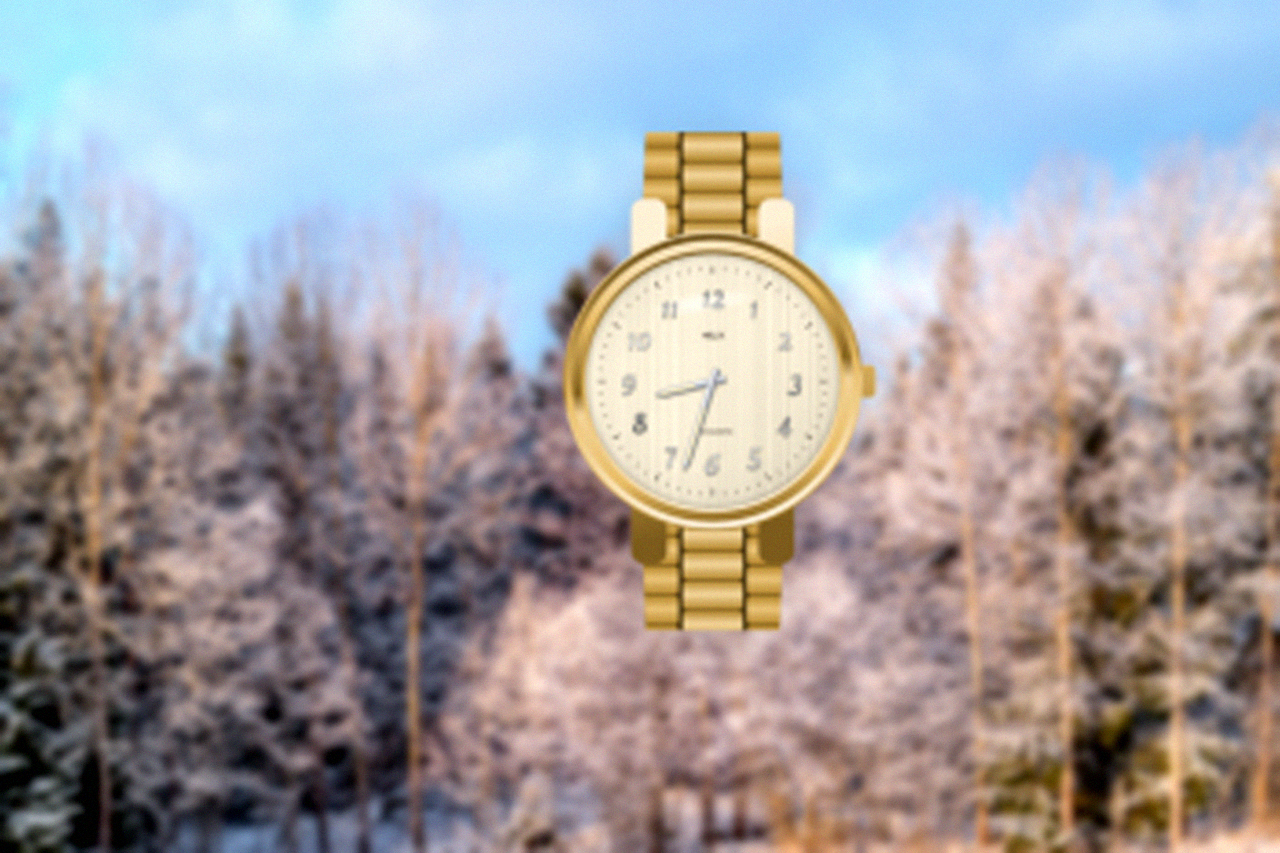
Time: h=8 m=33
